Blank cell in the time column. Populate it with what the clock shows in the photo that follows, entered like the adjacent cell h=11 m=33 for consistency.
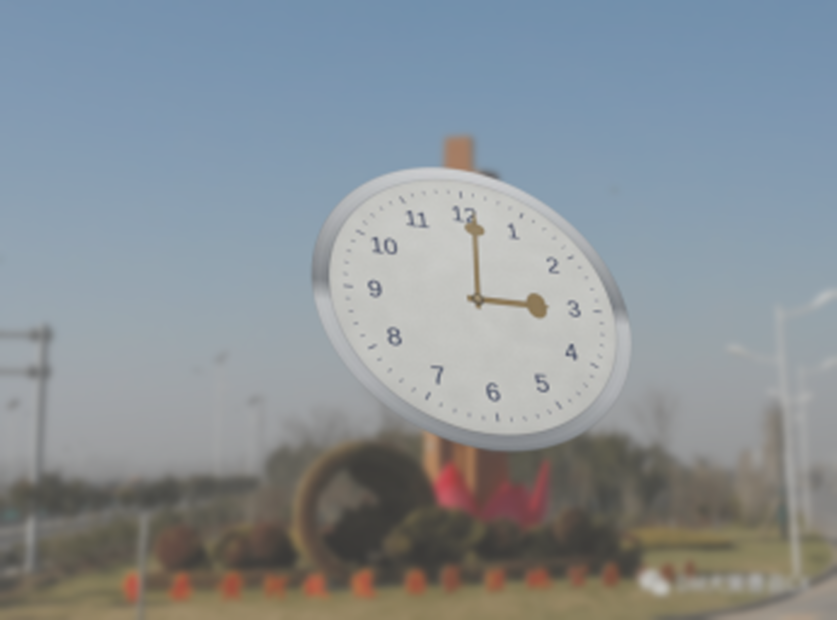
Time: h=3 m=1
